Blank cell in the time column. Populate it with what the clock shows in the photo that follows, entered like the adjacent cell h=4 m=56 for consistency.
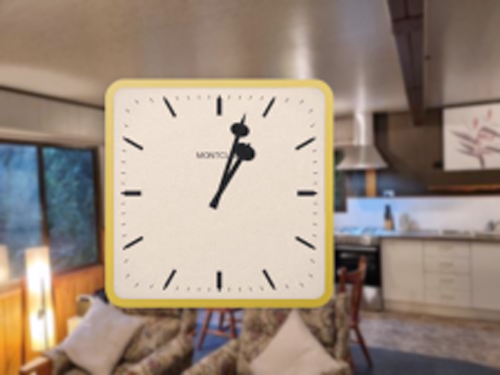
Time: h=1 m=3
